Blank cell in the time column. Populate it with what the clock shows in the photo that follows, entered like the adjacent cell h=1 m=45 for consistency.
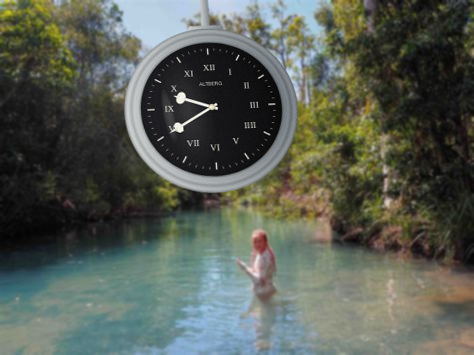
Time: h=9 m=40
